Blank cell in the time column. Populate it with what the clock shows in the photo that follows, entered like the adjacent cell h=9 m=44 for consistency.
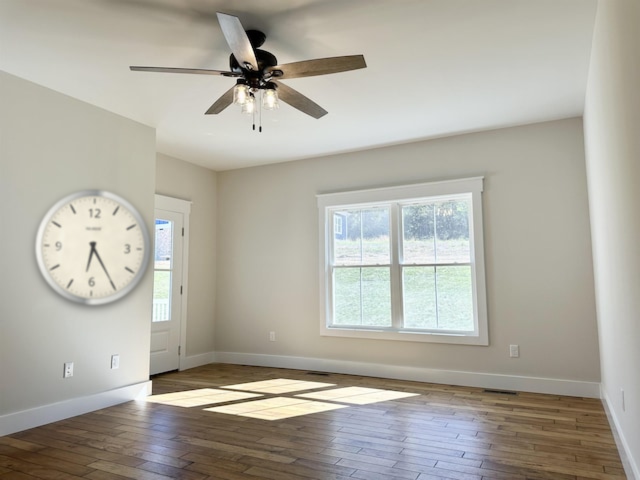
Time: h=6 m=25
